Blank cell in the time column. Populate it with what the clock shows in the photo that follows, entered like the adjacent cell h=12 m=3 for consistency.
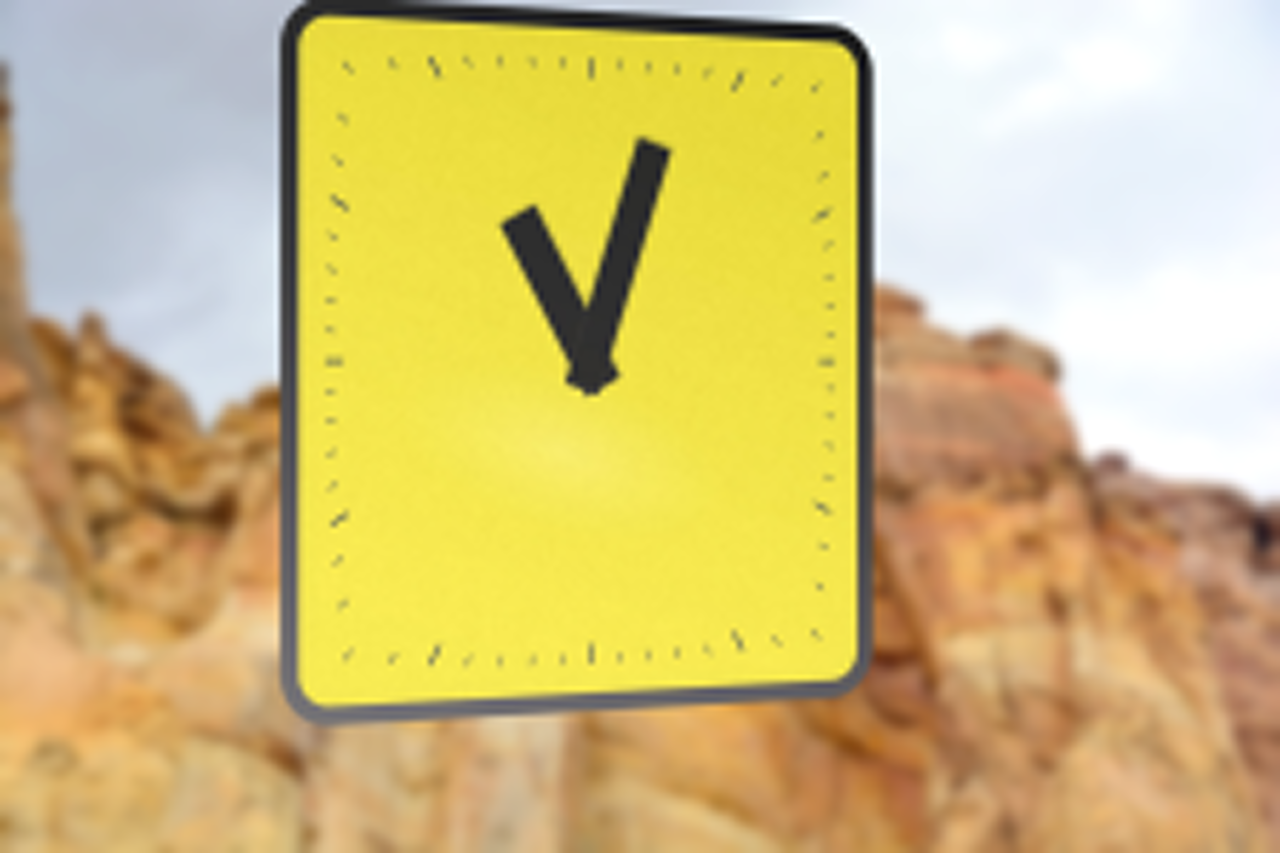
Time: h=11 m=3
